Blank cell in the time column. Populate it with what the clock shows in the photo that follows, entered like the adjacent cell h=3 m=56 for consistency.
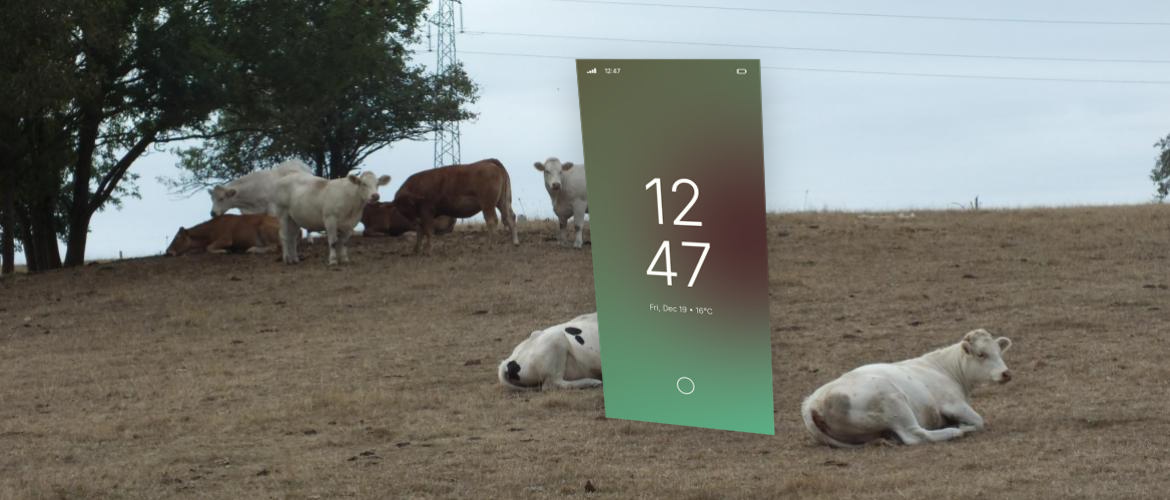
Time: h=12 m=47
